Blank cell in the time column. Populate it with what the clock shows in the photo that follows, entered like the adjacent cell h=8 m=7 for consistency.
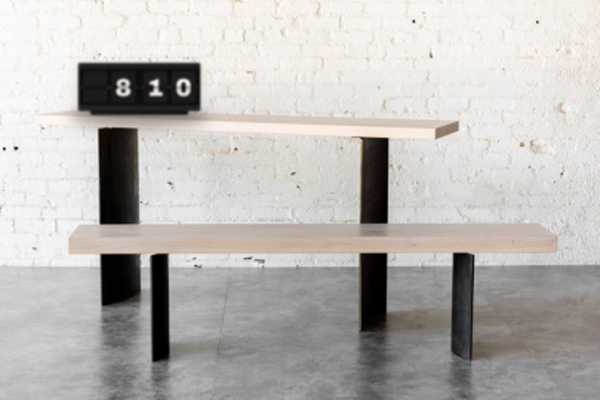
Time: h=8 m=10
